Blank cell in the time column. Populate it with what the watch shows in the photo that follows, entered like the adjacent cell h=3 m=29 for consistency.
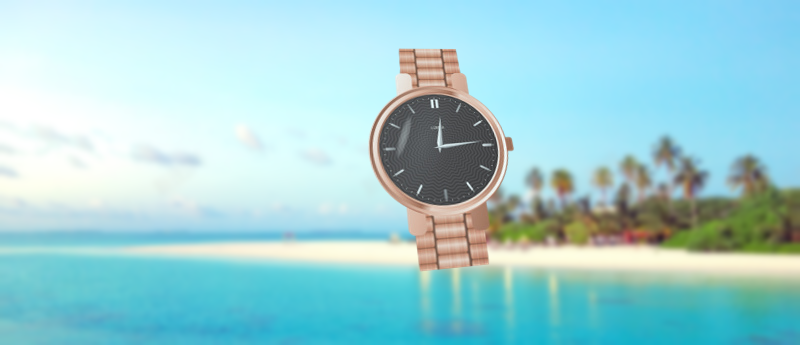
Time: h=12 m=14
